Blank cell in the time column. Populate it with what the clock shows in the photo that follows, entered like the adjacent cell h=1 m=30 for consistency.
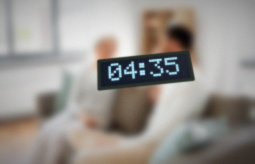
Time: h=4 m=35
